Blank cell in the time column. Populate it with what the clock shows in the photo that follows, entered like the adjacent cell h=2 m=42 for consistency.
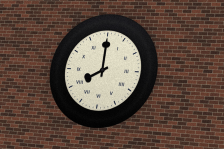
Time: h=8 m=0
